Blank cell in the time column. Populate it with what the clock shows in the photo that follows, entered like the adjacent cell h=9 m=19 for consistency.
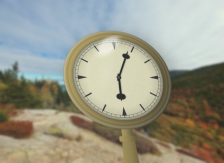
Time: h=6 m=4
